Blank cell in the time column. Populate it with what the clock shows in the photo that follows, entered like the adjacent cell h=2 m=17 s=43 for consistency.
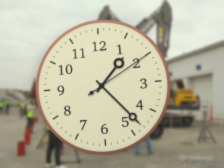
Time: h=1 m=23 s=10
